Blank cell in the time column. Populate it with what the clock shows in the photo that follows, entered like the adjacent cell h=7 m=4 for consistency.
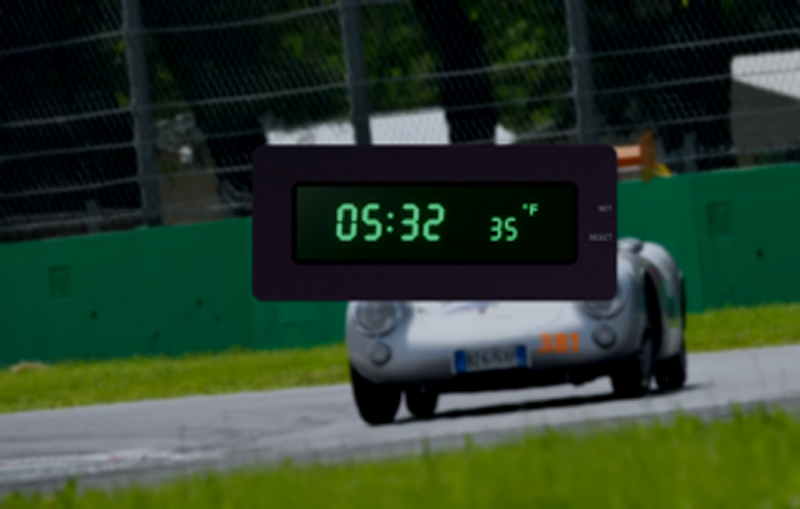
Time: h=5 m=32
